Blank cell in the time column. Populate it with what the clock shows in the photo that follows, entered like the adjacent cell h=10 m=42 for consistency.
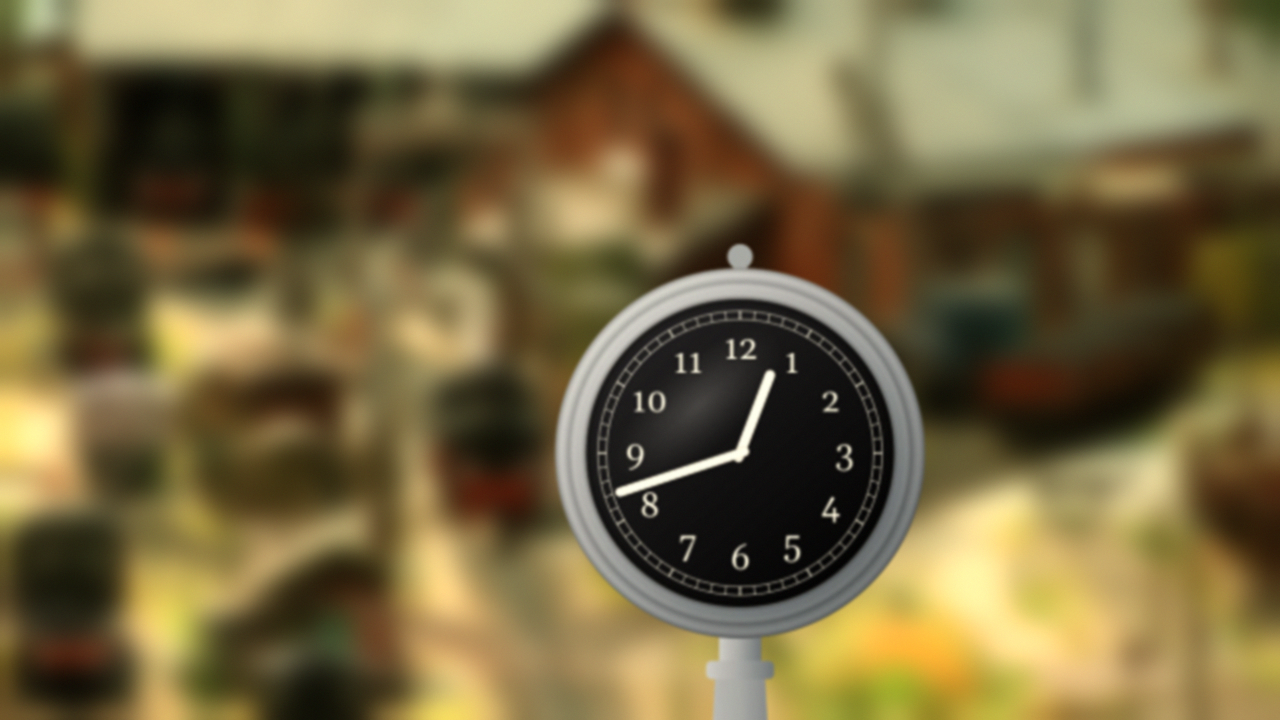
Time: h=12 m=42
